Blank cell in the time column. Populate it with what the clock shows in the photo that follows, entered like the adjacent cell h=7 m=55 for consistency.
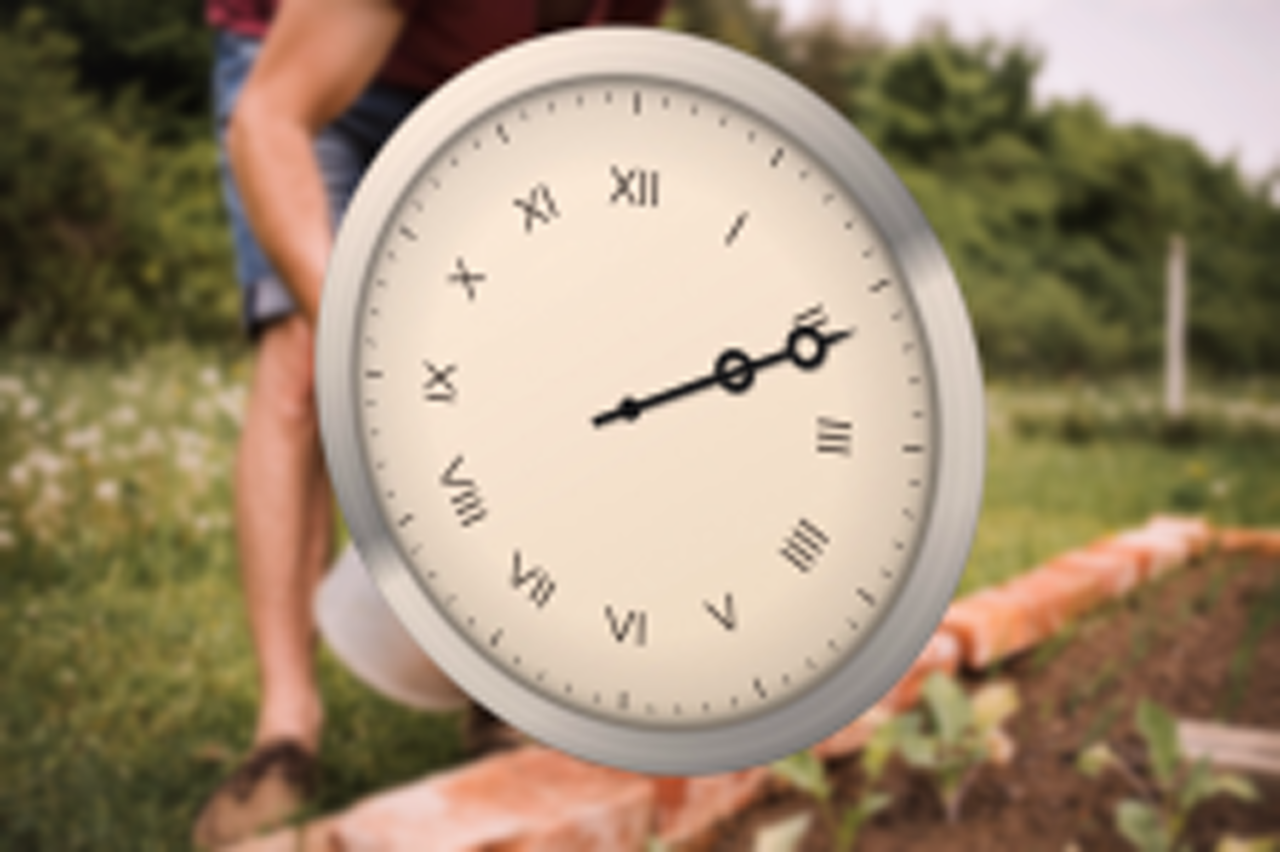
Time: h=2 m=11
